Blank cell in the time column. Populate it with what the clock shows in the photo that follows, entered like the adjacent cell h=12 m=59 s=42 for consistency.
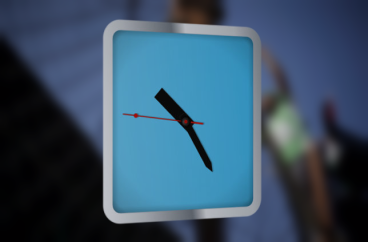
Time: h=10 m=24 s=46
